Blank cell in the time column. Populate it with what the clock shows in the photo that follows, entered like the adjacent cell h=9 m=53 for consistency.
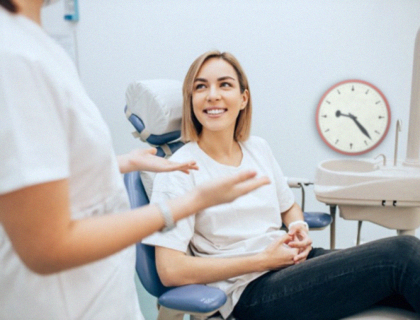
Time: h=9 m=23
